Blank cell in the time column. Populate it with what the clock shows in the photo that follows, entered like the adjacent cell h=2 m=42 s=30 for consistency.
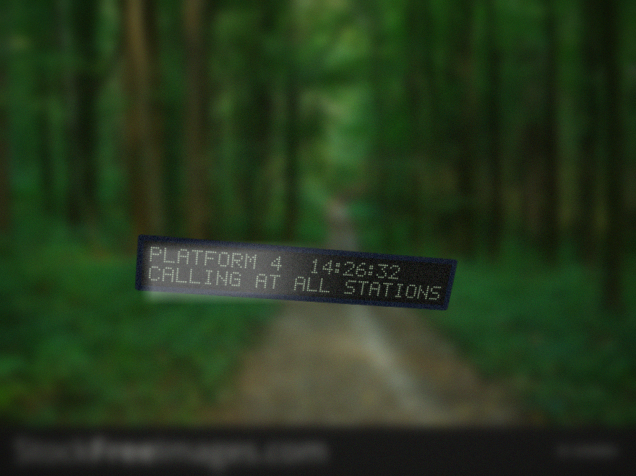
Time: h=14 m=26 s=32
